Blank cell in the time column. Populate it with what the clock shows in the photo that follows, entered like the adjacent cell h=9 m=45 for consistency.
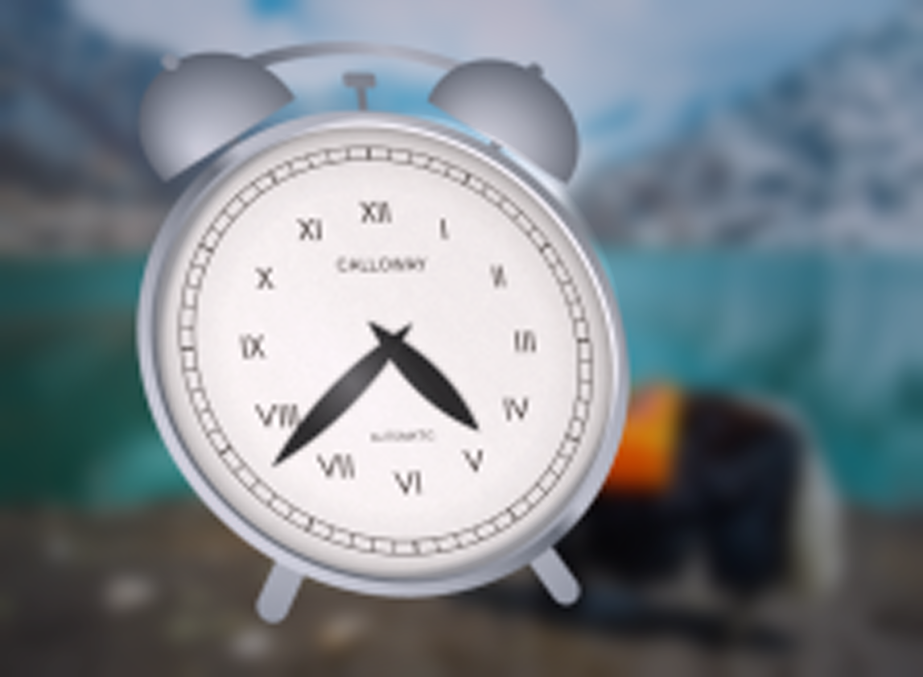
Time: h=4 m=38
